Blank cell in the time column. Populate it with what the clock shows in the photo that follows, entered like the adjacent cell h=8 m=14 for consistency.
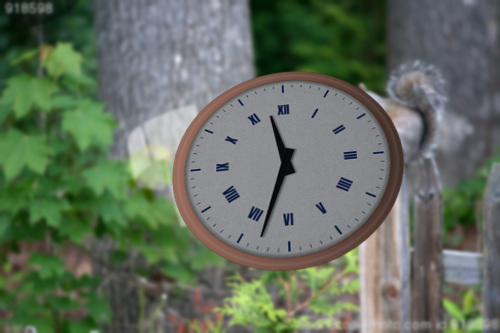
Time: h=11 m=33
